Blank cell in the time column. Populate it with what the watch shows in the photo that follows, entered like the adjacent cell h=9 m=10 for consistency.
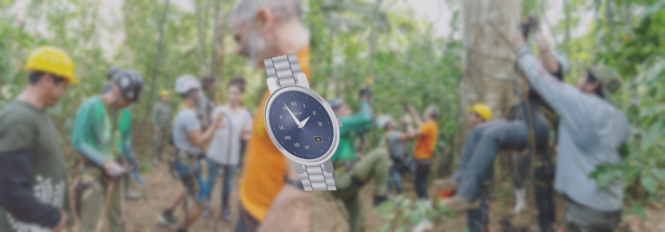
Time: h=1 m=56
